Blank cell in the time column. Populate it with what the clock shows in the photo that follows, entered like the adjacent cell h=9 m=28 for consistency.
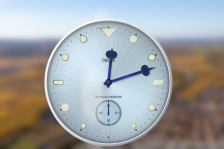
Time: h=12 m=12
